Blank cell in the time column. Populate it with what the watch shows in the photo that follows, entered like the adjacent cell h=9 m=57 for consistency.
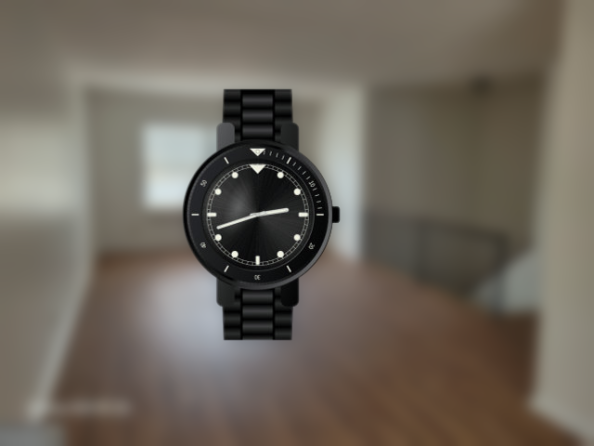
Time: h=2 m=42
